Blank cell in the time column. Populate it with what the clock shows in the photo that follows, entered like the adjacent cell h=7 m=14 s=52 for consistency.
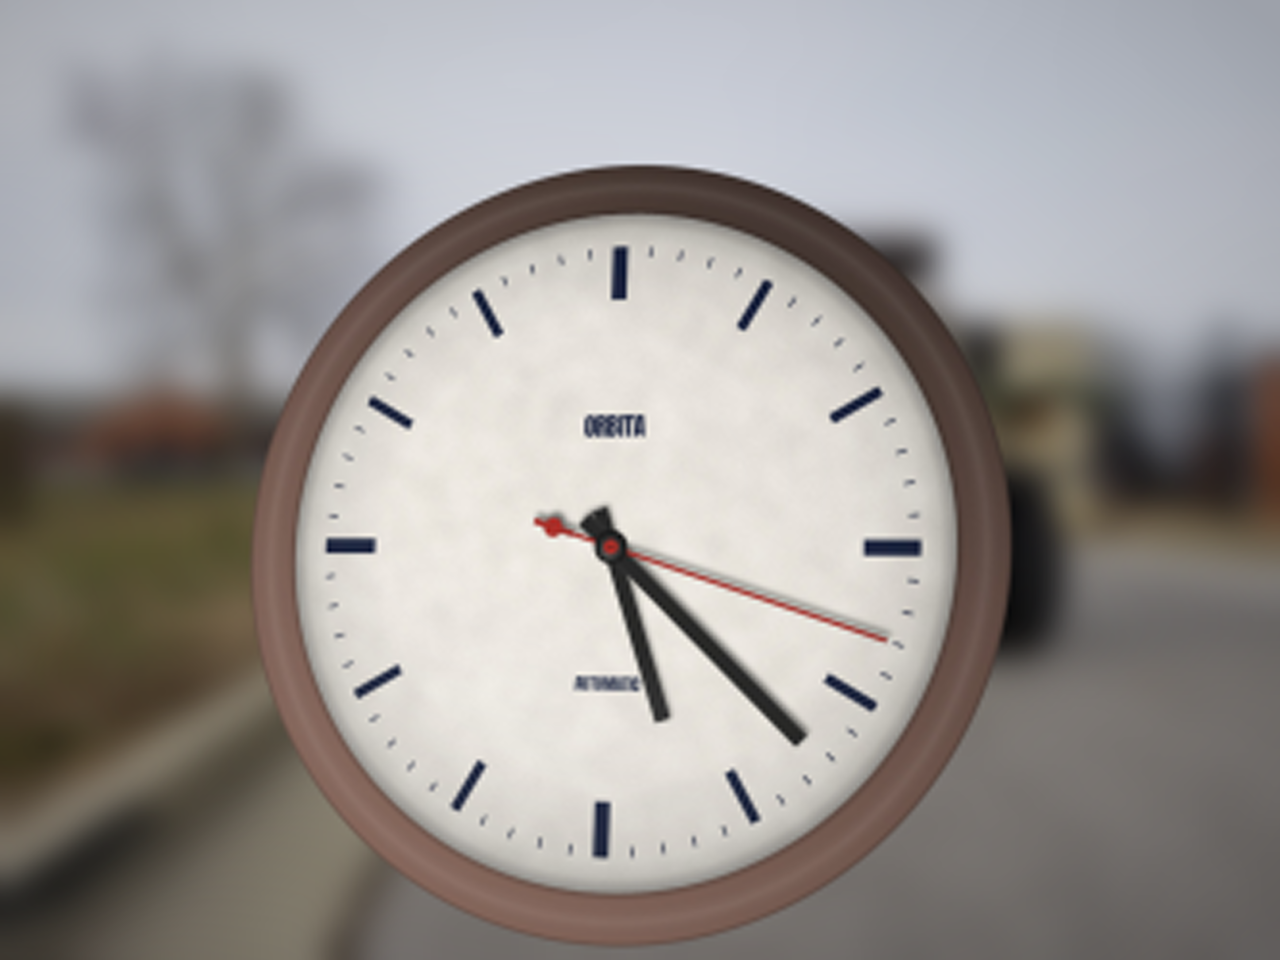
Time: h=5 m=22 s=18
